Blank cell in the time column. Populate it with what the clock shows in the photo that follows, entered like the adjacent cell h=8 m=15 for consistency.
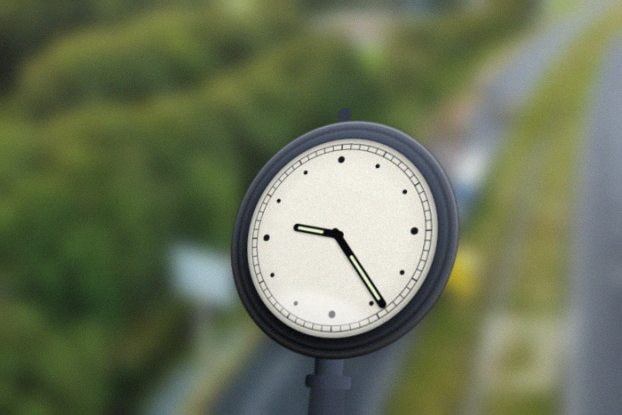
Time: h=9 m=24
